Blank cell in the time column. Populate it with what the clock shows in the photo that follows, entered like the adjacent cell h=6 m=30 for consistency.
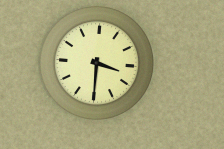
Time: h=3 m=30
